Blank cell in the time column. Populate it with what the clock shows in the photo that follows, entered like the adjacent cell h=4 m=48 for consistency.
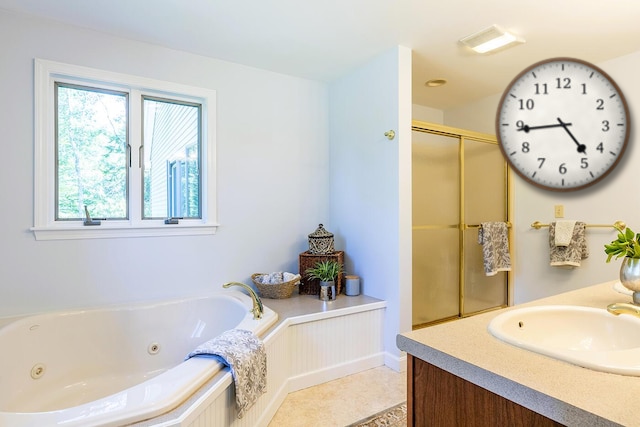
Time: h=4 m=44
